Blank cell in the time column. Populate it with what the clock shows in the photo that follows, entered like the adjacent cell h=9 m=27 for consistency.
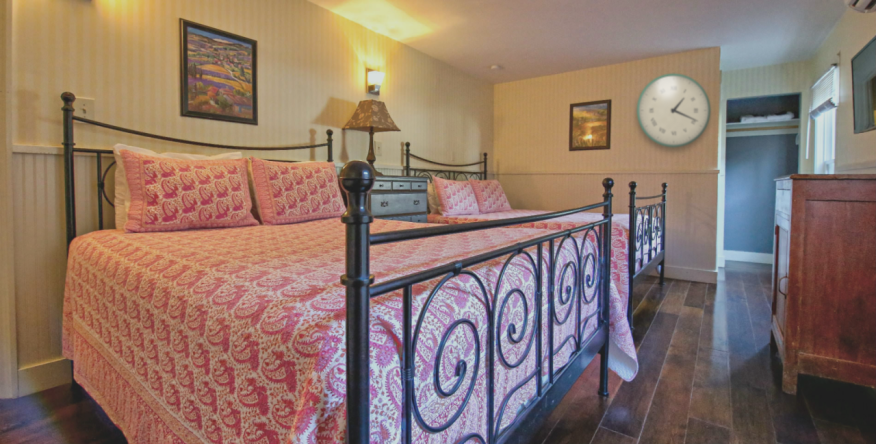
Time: h=1 m=19
